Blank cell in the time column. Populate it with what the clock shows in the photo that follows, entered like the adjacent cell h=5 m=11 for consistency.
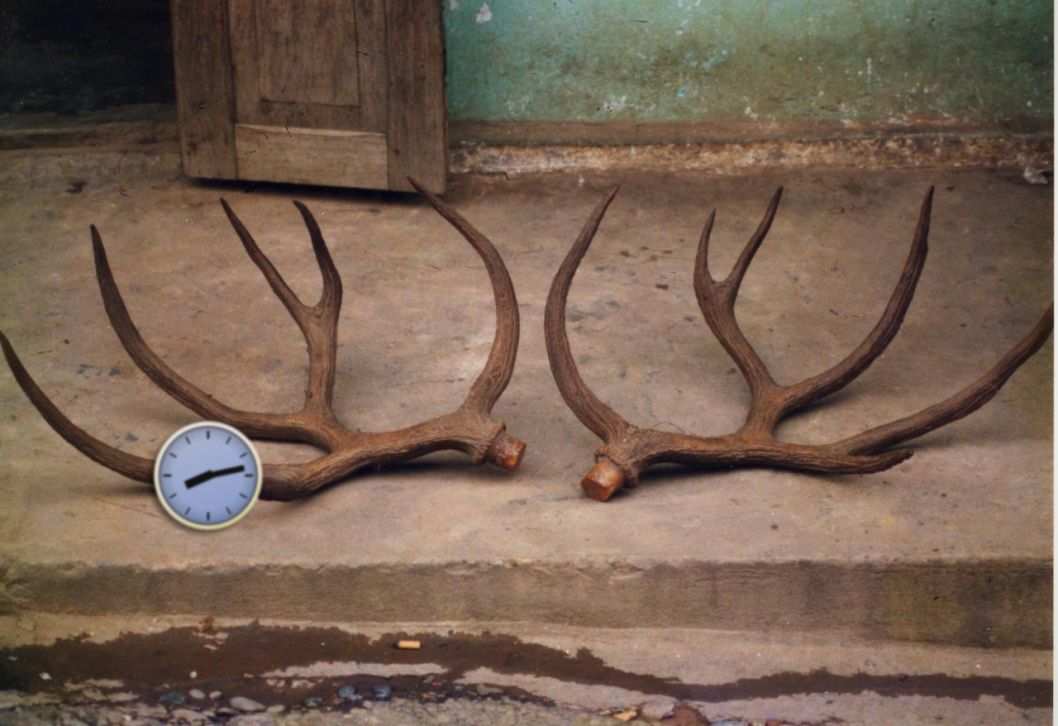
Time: h=8 m=13
